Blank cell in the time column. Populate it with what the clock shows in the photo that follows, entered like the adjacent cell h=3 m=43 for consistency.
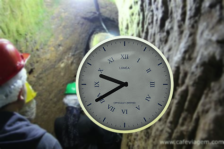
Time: h=9 m=40
